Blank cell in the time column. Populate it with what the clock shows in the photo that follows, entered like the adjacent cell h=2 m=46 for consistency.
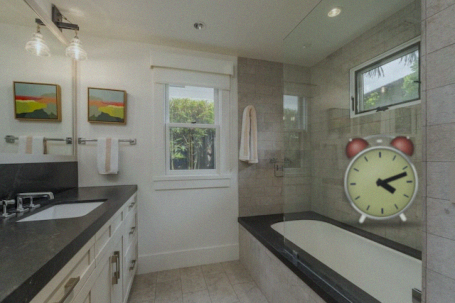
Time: h=4 m=12
